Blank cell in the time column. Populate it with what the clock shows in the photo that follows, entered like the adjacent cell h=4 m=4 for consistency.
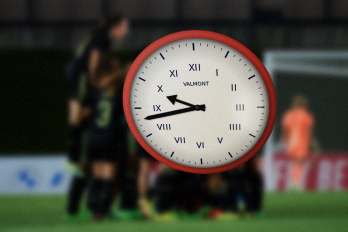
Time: h=9 m=43
